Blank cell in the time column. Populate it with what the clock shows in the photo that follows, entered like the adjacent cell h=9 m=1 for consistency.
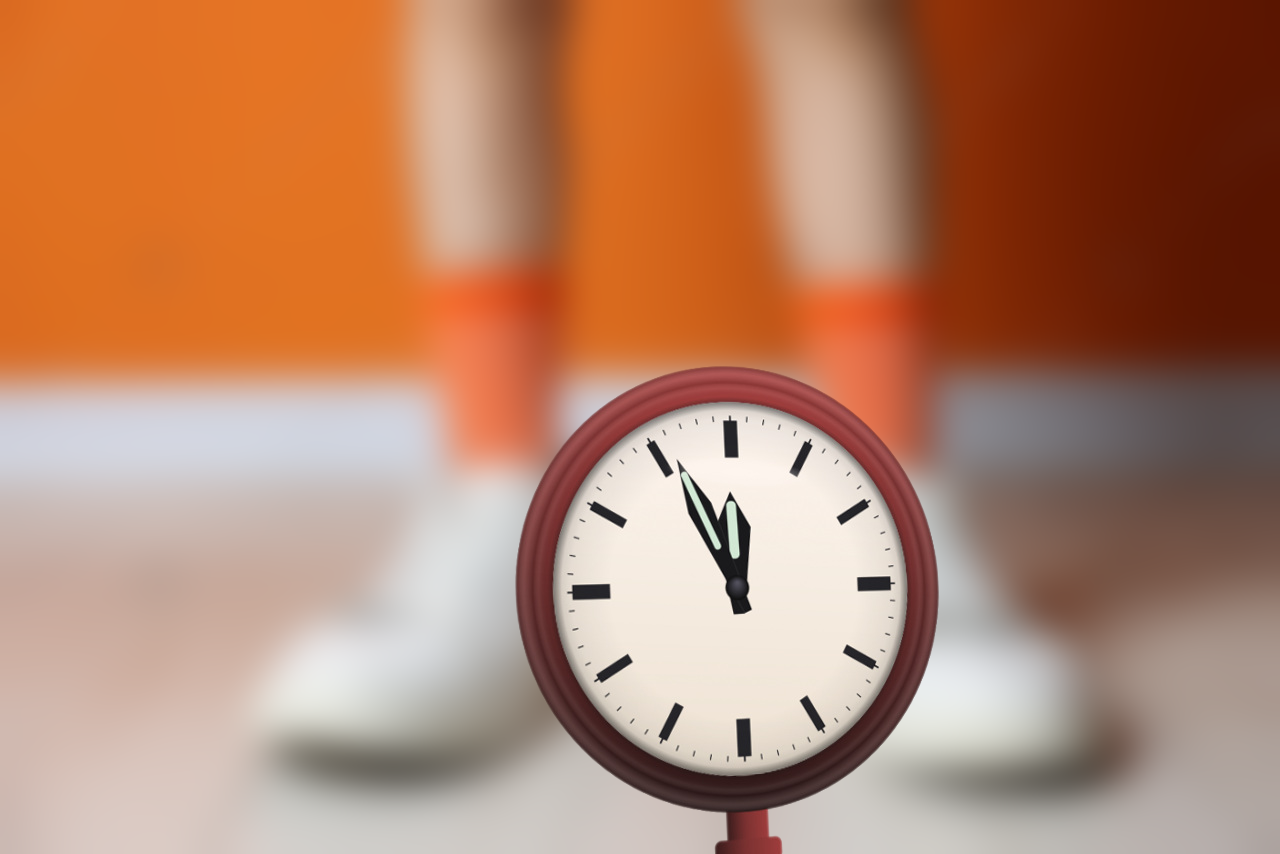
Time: h=11 m=56
